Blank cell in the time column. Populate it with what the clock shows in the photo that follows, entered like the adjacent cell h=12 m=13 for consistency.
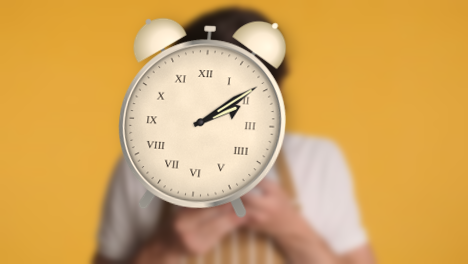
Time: h=2 m=9
